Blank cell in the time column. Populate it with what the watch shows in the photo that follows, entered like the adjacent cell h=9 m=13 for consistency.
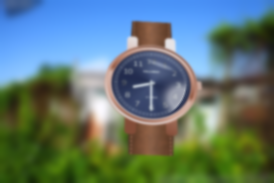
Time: h=8 m=30
